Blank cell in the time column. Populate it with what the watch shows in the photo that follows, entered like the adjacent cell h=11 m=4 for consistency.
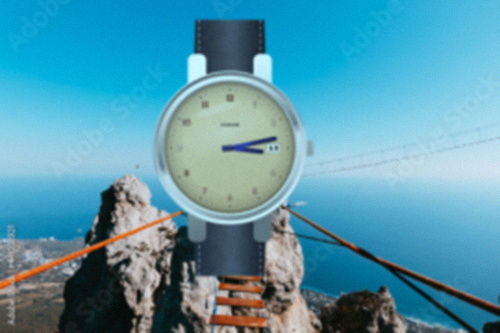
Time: h=3 m=13
